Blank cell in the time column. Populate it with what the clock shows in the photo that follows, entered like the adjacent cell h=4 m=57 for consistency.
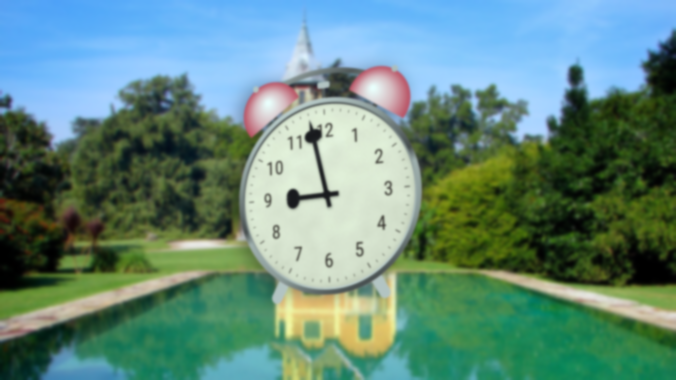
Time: h=8 m=58
